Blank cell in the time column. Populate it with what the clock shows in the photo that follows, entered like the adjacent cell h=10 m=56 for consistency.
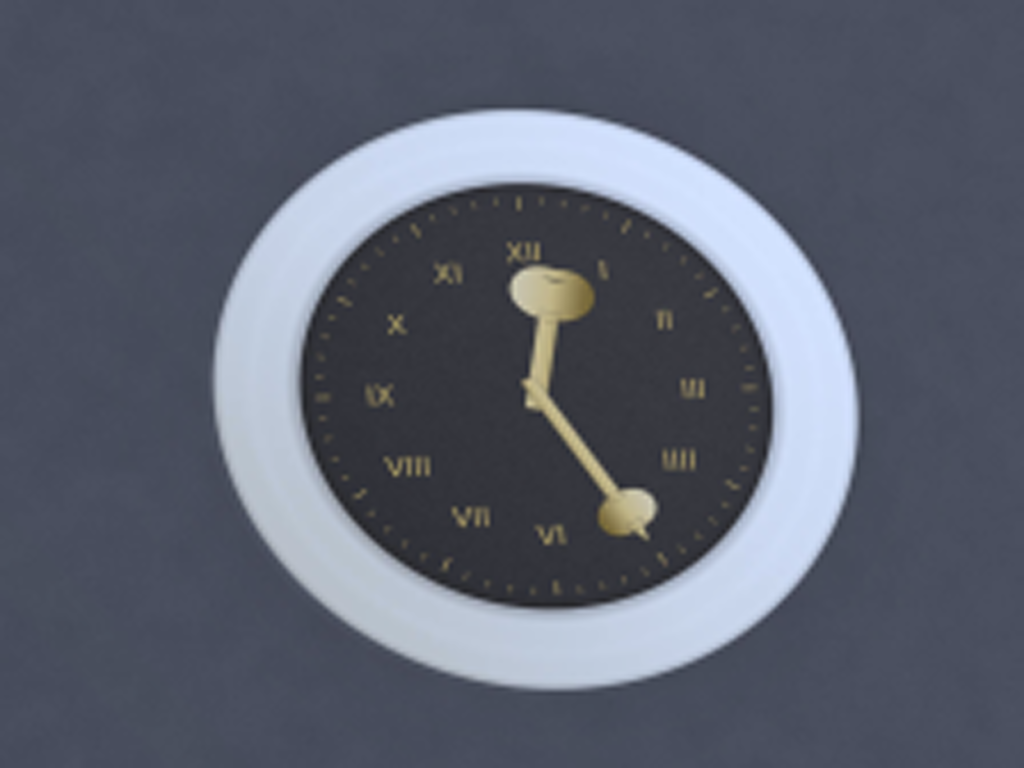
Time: h=12 m=25
